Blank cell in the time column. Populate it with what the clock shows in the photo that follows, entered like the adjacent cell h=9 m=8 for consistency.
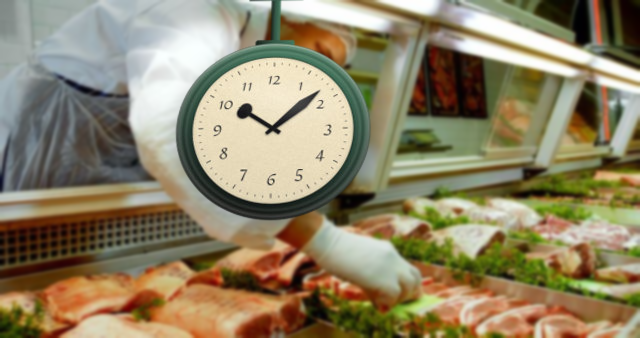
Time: h=10 m=8
